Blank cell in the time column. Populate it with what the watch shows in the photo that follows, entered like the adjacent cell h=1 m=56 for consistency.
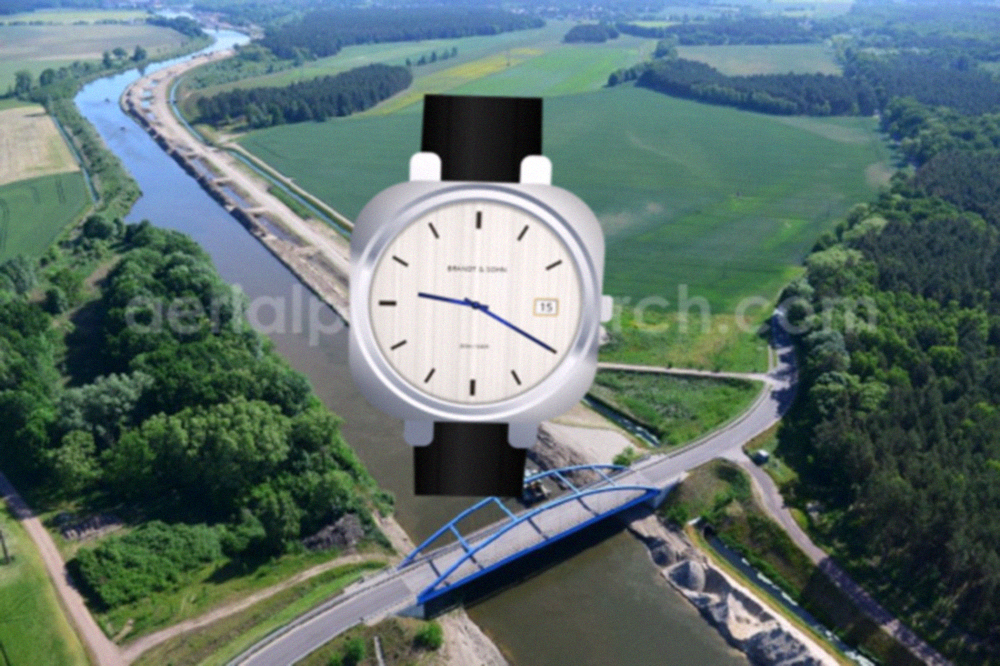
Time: h=9 m=20
